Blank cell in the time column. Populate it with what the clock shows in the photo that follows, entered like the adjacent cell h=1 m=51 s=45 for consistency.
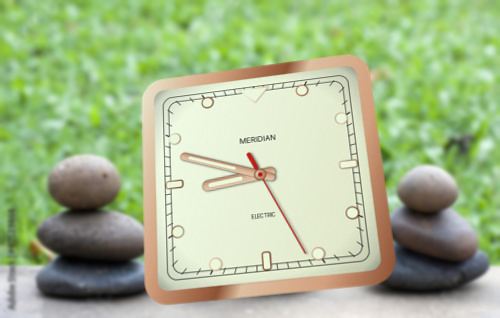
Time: h=8 m=48 s=26
